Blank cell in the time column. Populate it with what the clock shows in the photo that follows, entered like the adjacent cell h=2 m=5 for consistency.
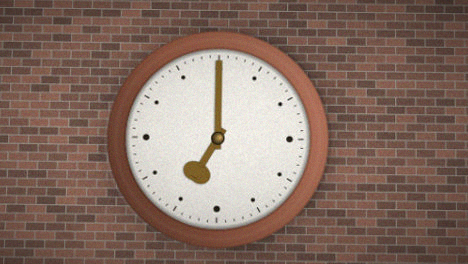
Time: h=7 m=0
